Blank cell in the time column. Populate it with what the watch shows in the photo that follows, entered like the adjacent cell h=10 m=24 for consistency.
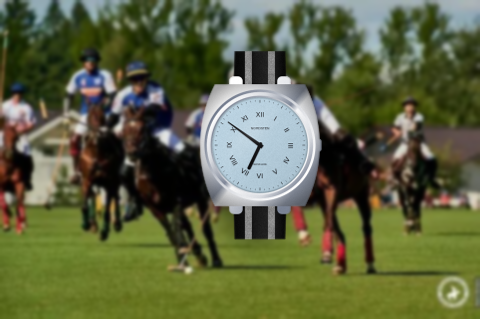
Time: h=6 m=51
